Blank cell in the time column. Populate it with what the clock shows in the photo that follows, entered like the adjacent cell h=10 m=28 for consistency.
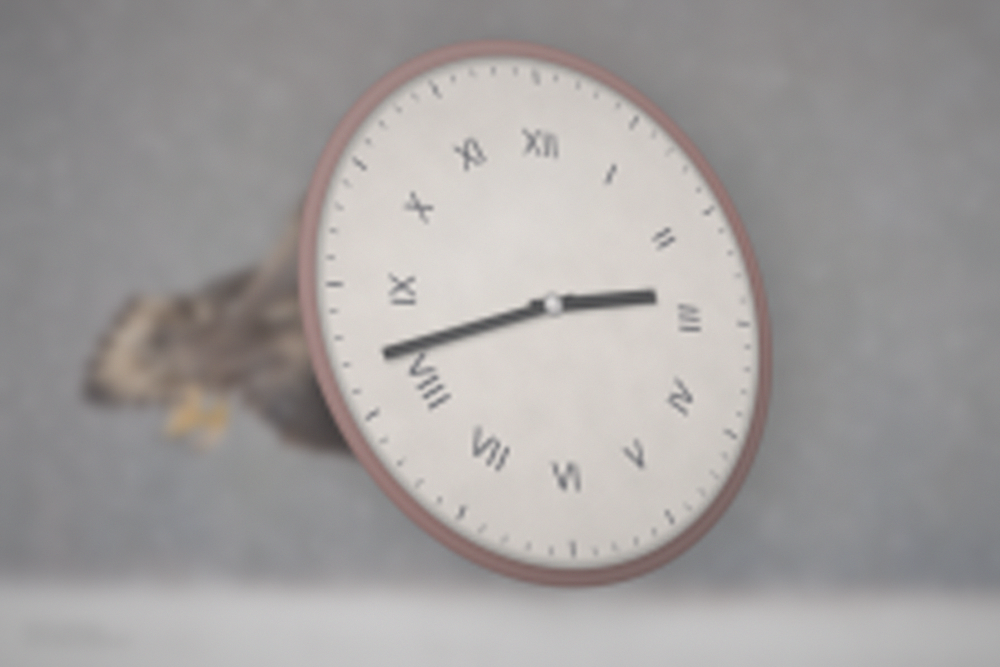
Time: h=2 m=42
